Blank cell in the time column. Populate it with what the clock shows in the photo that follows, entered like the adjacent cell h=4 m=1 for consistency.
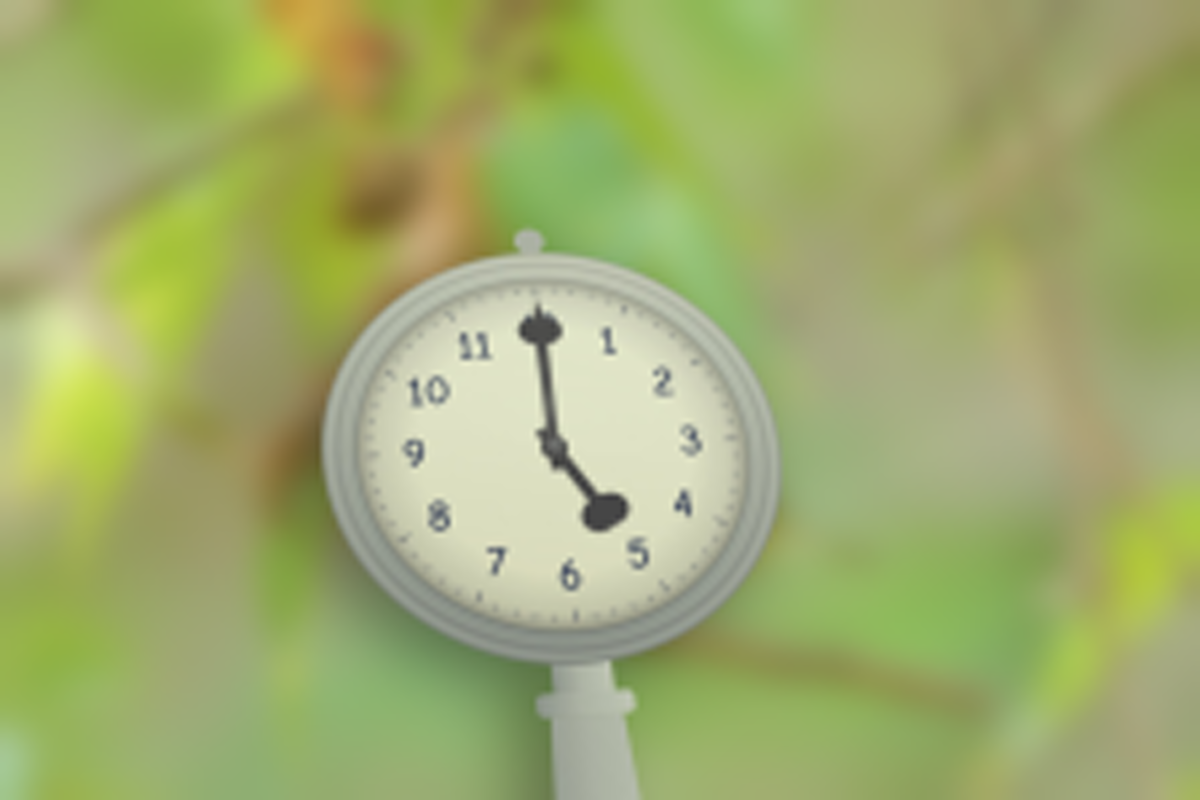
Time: h=5 m=0
